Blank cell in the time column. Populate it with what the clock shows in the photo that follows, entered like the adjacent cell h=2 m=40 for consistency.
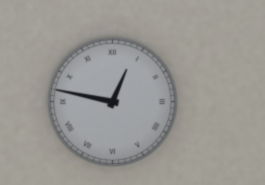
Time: h=12 m=47
